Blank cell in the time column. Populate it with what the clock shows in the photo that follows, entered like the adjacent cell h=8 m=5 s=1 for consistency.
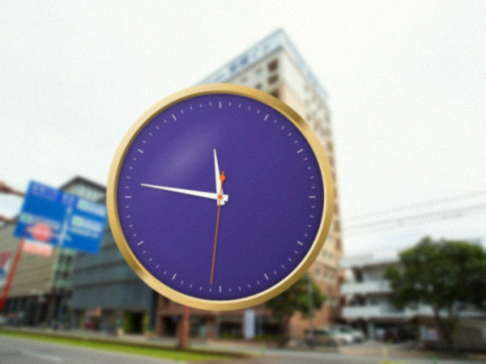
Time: h=11 m=46 s=31
